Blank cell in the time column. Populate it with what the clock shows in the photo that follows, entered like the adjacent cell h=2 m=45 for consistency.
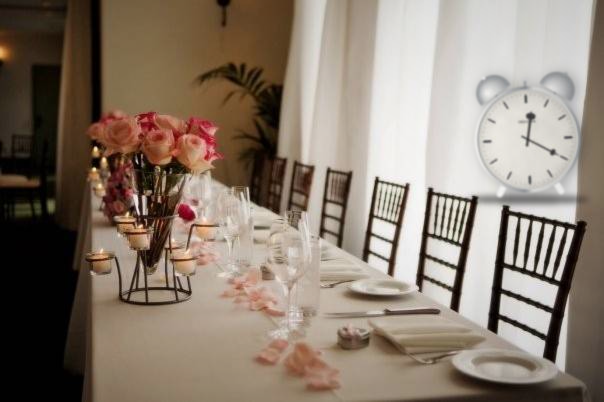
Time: h=12 m=20
